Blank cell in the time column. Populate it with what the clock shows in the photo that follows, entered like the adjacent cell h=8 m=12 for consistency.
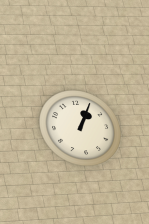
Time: h=1 m=5
